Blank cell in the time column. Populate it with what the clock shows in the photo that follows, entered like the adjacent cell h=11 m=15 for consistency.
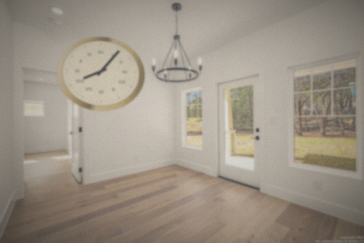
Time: h=8 m=6
